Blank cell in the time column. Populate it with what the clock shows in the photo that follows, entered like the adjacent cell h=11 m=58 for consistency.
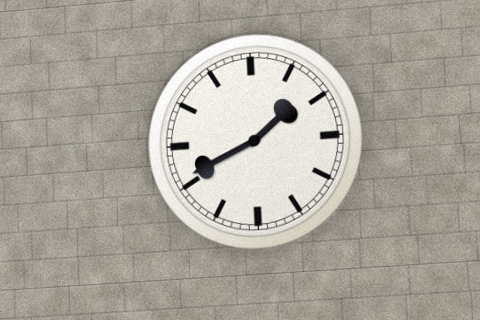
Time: h=1 m=41
